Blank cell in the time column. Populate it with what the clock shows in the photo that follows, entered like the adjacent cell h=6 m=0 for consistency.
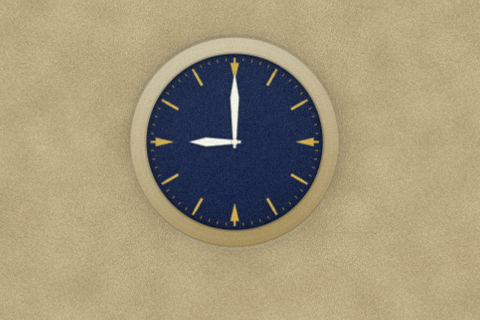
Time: h=9 m=0
